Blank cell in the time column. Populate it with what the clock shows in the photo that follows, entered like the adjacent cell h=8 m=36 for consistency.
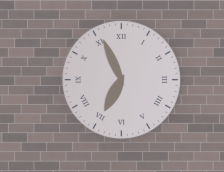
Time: h=6 m=56
